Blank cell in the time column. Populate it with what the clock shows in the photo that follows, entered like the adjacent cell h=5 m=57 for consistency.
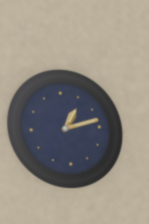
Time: h=1 m=13
